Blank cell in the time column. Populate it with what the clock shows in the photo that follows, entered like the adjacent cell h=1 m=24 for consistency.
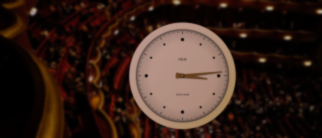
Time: h=3 m=14
